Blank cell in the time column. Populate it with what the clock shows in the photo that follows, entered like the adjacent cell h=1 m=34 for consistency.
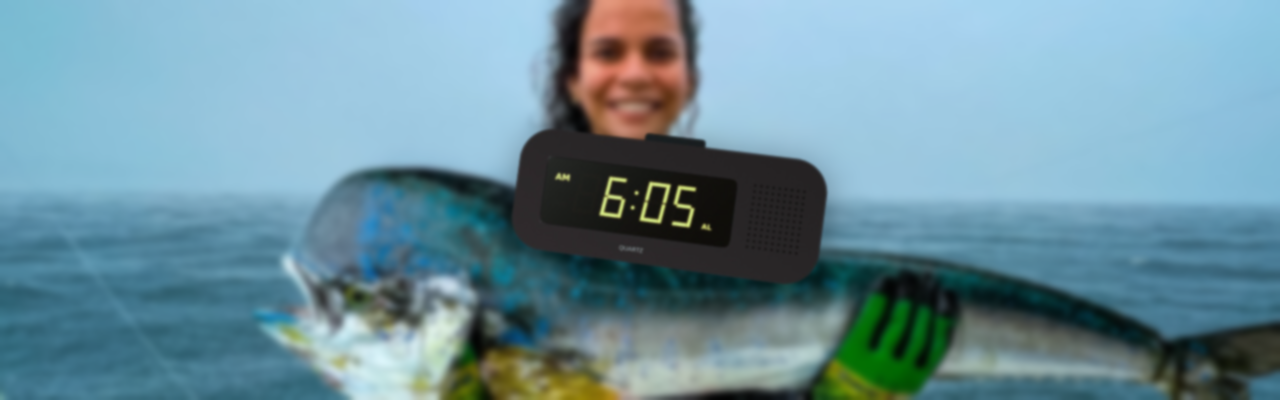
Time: h=6 m=5
